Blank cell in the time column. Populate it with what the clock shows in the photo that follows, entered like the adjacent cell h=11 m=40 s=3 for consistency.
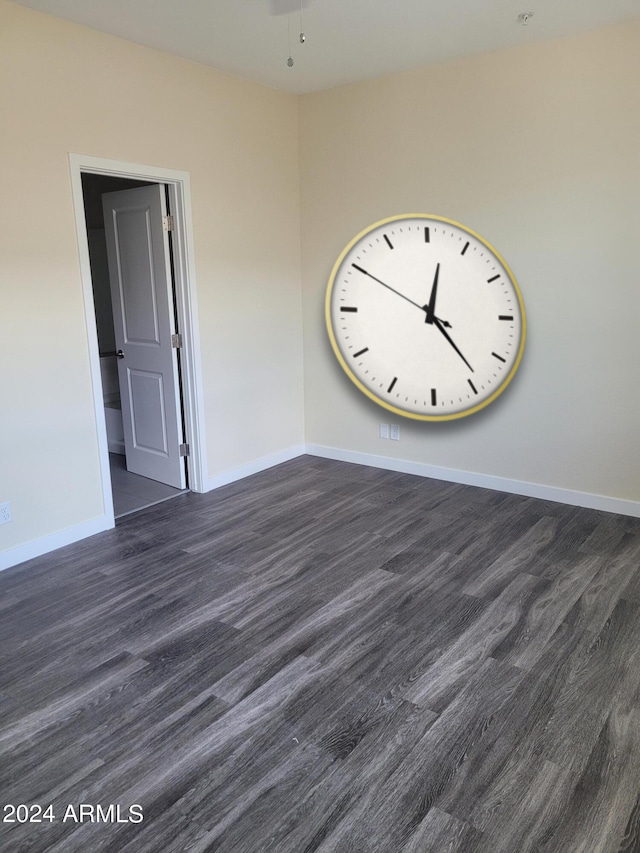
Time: h=12 m=23 s=50
